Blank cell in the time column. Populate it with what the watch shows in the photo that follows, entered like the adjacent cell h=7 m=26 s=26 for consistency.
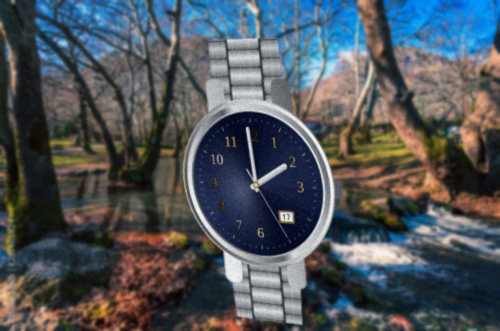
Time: h=1 m=59 s=25
